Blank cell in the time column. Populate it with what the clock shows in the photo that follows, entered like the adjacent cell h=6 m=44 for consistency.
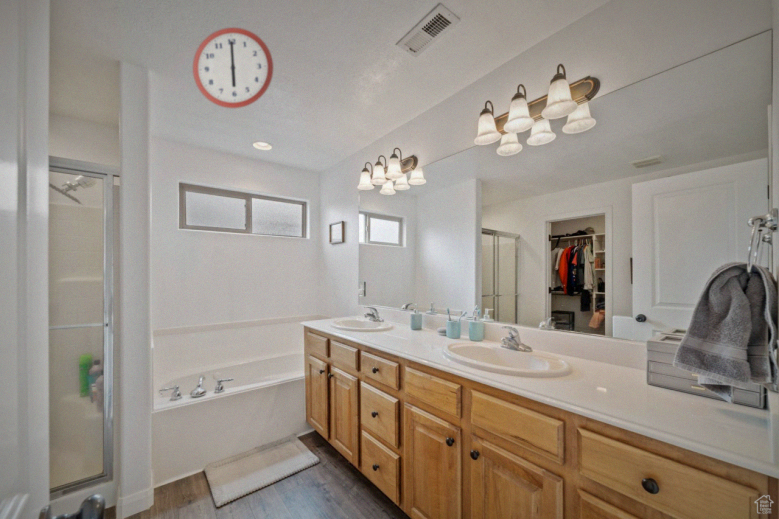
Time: h=6 m=0
